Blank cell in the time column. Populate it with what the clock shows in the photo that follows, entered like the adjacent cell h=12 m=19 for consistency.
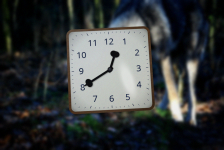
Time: h=12 m=40
